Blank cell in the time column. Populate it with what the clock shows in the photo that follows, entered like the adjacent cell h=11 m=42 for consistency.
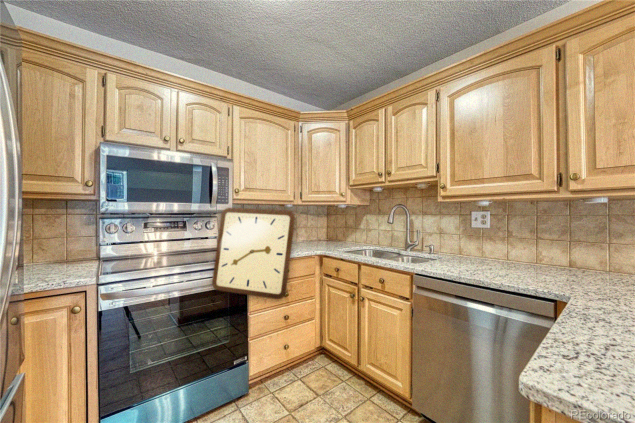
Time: h=2 m=39
